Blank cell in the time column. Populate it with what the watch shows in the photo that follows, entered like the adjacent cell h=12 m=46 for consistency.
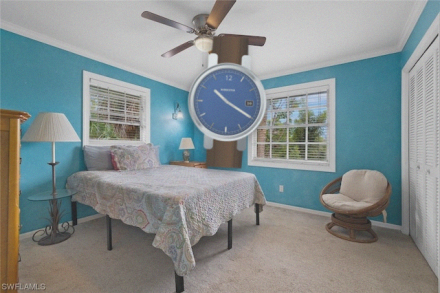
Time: h=10 m=20
